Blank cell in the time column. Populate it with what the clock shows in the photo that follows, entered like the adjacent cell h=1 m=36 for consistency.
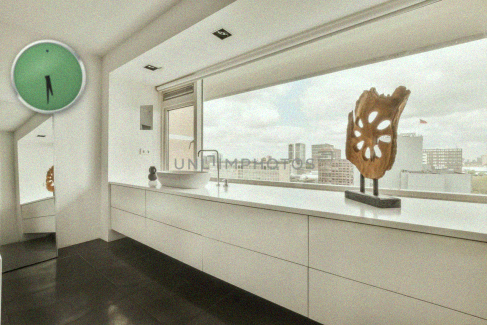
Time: h=5 m=30
